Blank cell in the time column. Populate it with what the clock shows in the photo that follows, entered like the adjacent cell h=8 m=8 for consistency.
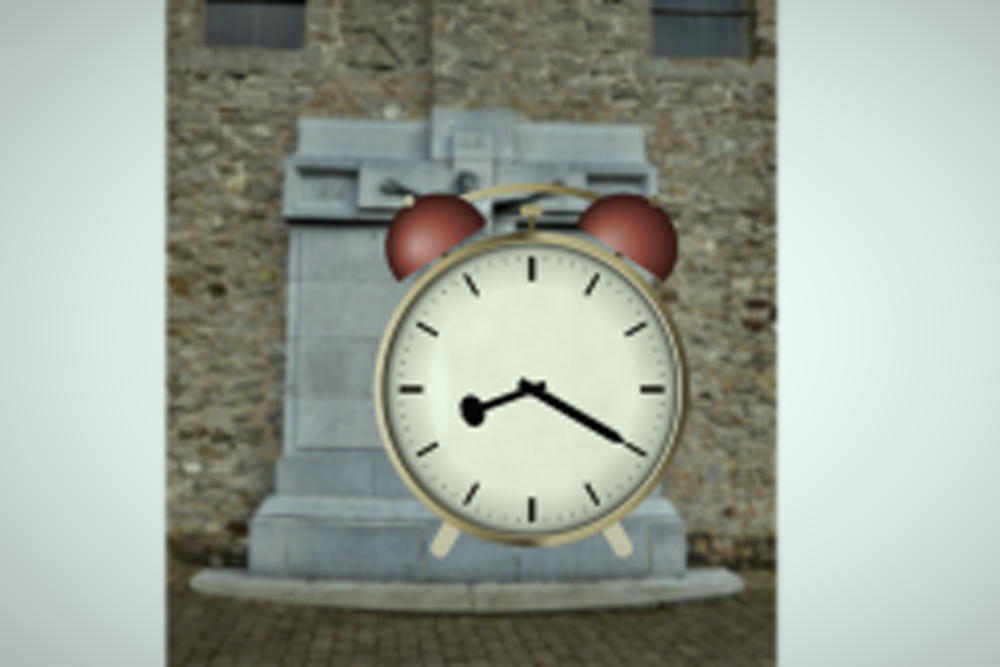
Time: h=8 m=20
